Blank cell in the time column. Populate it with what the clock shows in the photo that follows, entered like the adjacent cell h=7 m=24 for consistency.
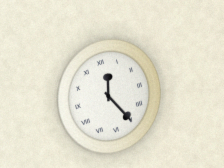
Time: h=12 m=25
